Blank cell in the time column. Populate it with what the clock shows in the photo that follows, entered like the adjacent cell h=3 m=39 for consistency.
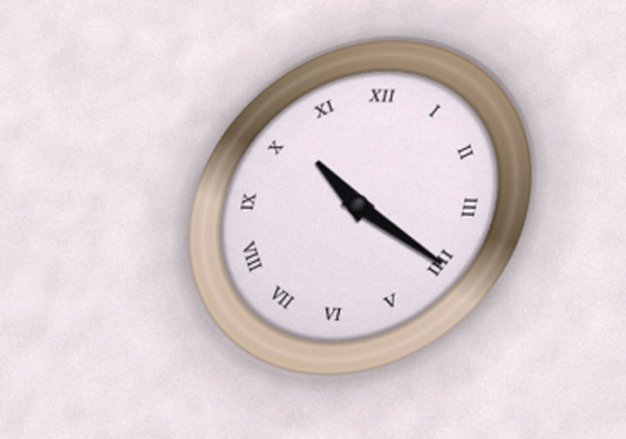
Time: h=10 m=20
